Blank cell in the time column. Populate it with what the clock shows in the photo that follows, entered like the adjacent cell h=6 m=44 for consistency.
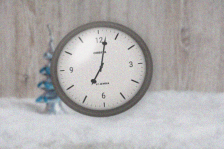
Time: h=7 m=2
